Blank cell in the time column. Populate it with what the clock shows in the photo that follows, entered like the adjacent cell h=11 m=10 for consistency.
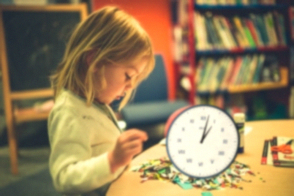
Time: h=1 m=2
